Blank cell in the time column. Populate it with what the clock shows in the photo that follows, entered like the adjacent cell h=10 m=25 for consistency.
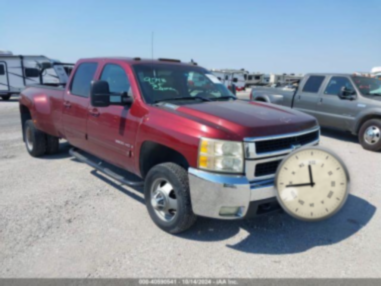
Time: h=11 m=44
